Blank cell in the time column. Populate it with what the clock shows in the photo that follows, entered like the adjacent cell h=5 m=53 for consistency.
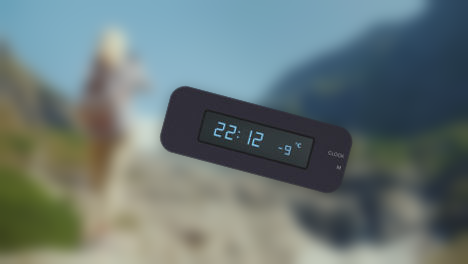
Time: h=22 m=12
